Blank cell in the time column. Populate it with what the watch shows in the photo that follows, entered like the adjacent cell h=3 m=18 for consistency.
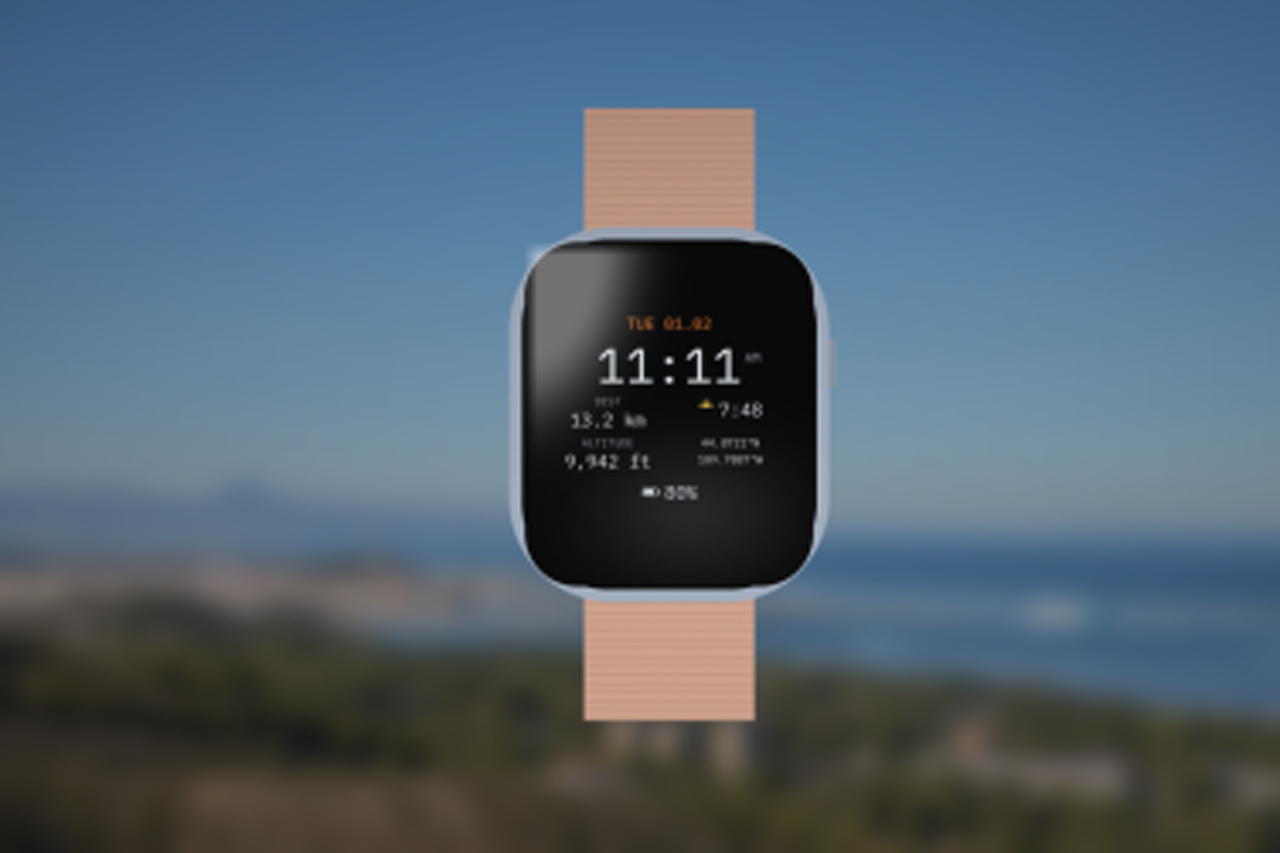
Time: h=11 m=11
